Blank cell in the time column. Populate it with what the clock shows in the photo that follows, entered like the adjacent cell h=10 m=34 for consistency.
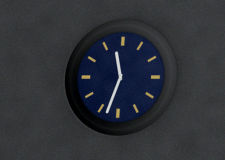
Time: h=11 m=33
